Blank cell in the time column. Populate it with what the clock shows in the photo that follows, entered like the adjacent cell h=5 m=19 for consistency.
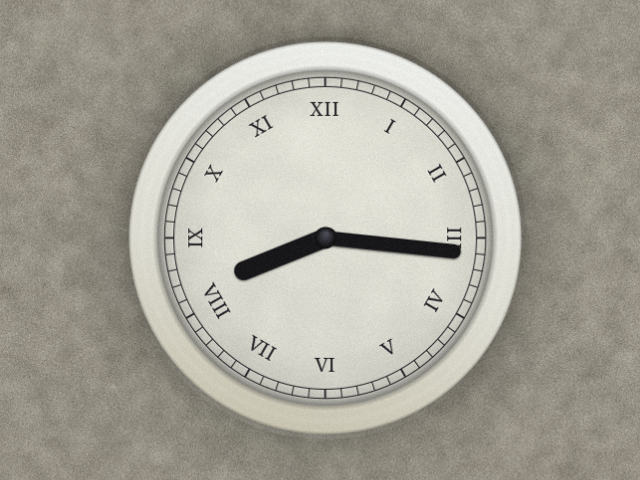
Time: h=8 m=16
